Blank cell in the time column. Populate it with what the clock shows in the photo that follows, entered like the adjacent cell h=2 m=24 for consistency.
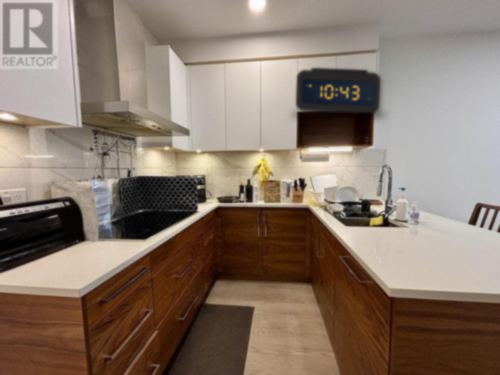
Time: h=10 m=43
